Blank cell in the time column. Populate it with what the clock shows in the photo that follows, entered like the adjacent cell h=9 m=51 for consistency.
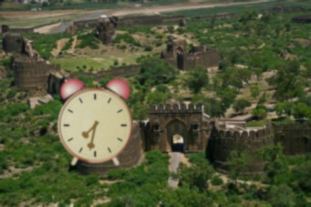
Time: h=7 m=32
